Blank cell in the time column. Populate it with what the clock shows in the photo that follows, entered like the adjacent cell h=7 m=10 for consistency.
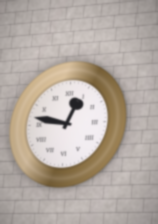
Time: h=12 m=47
